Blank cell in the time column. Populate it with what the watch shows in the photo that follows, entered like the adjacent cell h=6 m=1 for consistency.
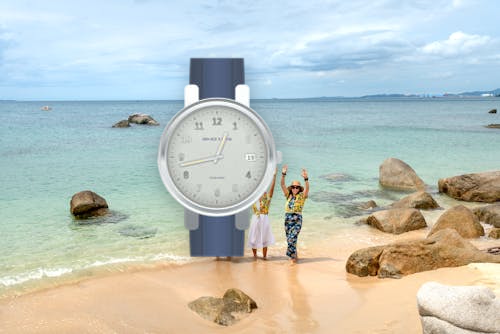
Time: h=12 m=43
